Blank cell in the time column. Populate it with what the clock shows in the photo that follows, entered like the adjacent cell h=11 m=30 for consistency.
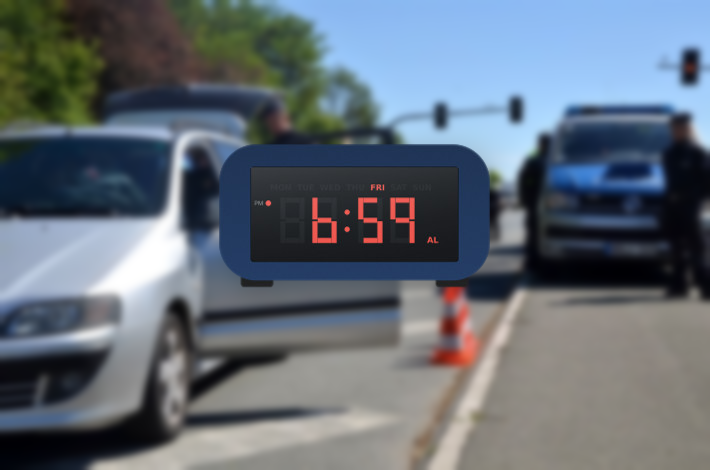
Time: h=6 m=59
